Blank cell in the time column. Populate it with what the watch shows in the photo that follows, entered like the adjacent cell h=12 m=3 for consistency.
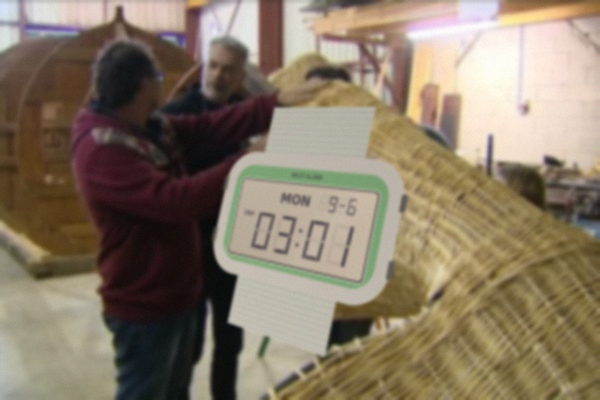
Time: h=3 m=1
